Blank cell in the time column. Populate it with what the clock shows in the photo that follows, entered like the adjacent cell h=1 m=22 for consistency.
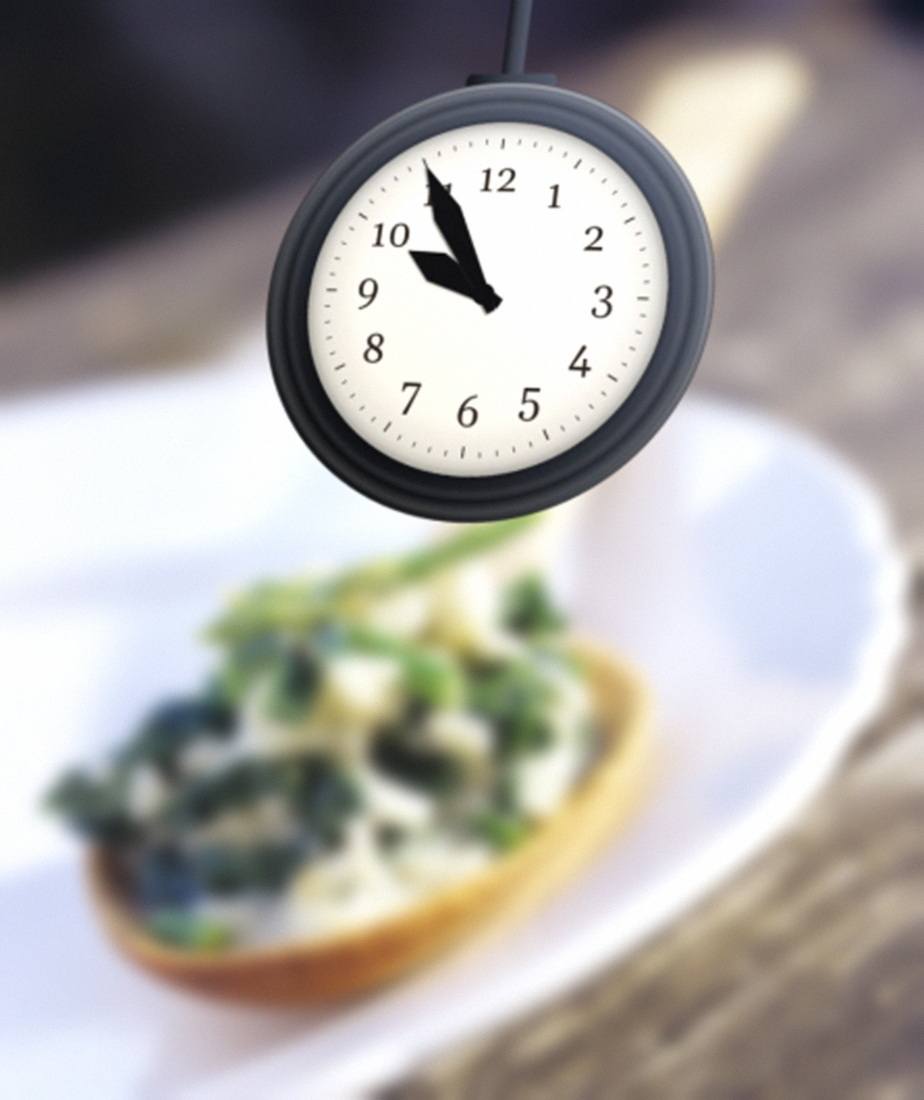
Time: h=9 m=55
